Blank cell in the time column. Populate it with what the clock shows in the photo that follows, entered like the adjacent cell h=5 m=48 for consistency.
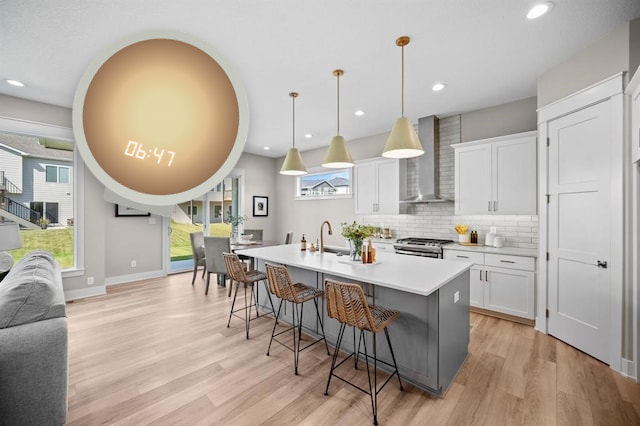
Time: h=6 m=47
